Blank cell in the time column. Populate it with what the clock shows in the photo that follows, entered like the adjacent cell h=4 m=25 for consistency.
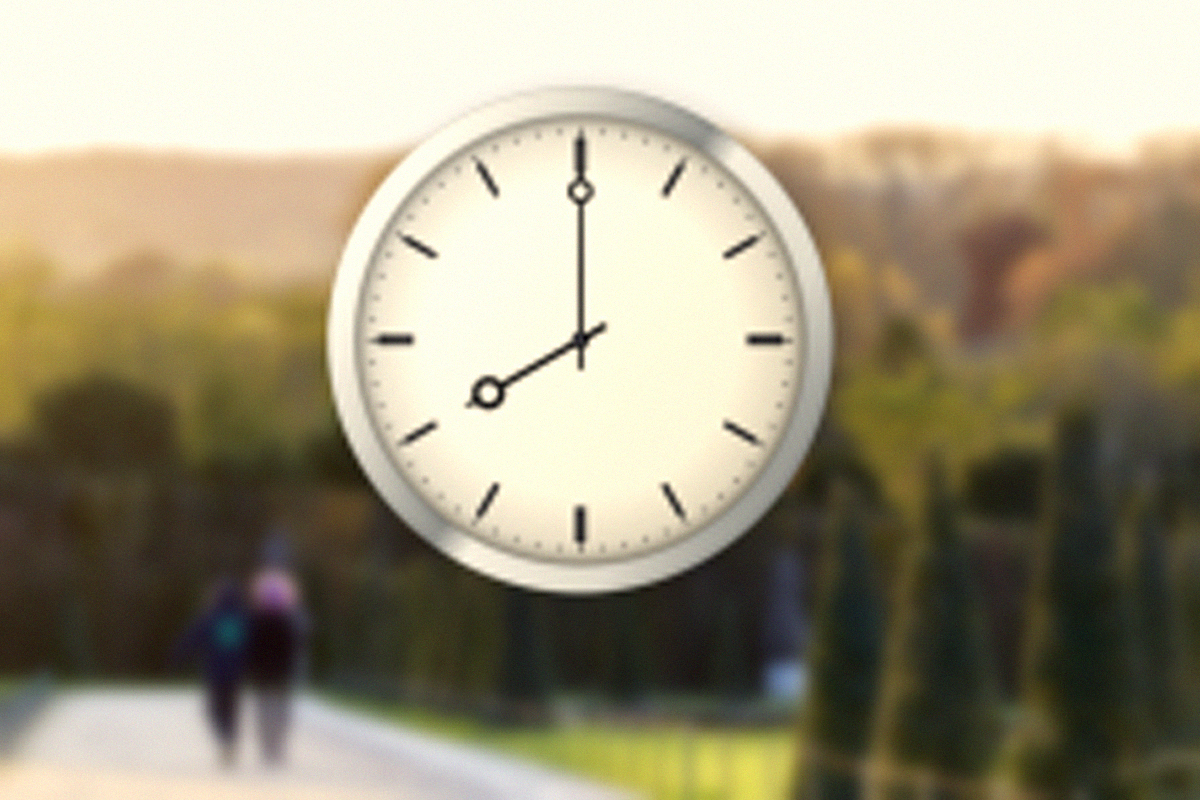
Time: h=8 m=0
